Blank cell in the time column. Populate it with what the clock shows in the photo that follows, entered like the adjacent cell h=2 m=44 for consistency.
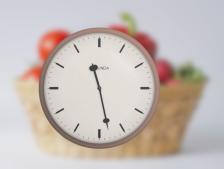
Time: h=11 m=28
